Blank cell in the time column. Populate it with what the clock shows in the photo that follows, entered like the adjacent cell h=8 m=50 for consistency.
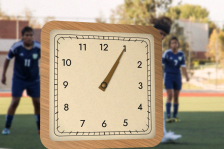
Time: h=1 m=5
